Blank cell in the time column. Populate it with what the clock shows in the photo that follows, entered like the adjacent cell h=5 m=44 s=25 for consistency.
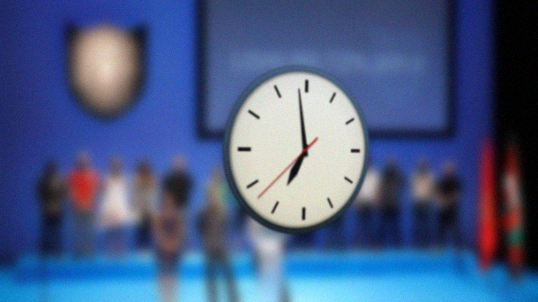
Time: h=6 m=58 s=38
